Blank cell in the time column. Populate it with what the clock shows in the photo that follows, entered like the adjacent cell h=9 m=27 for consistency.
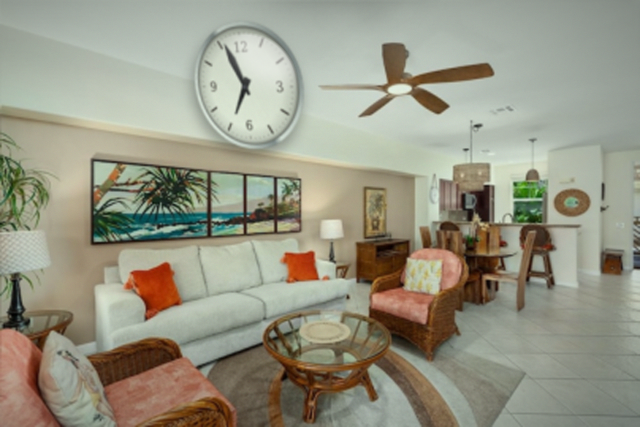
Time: h=6 m=56
